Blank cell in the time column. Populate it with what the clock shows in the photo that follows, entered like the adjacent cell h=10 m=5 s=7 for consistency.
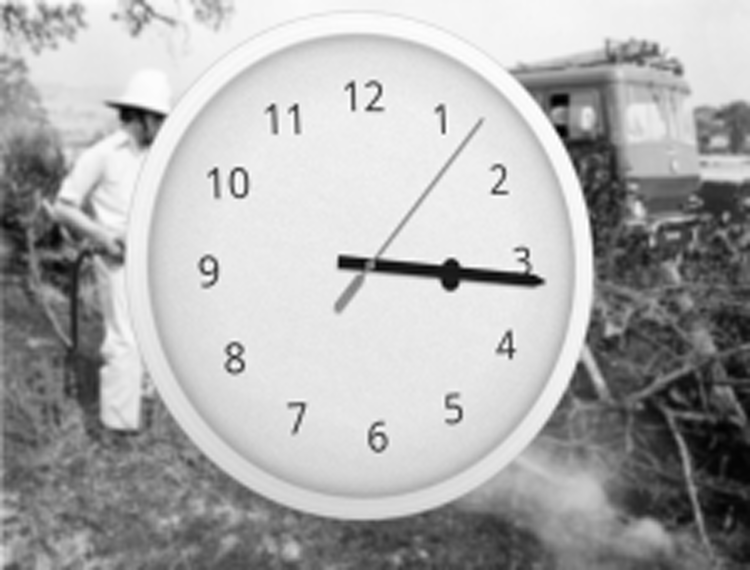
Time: h=3 m=16 s=7
